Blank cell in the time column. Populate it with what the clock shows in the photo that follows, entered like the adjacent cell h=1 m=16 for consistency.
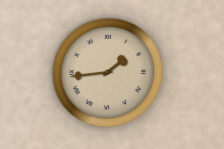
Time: h=1 m=44
